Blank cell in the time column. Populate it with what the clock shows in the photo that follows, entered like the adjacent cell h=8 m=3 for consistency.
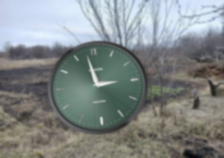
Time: h=2 m=58
